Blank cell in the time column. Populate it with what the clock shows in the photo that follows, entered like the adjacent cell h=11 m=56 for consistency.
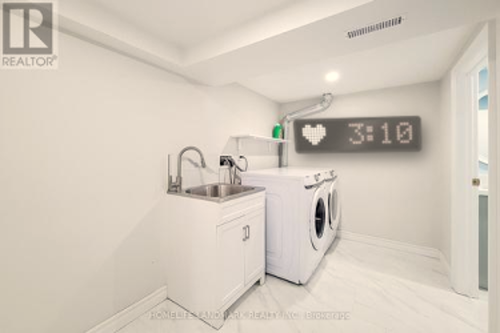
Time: h=3 m=10
